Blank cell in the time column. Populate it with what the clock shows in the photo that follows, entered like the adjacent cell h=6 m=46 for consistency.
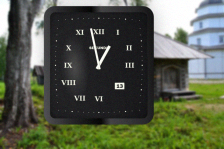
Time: h=12 m=58
